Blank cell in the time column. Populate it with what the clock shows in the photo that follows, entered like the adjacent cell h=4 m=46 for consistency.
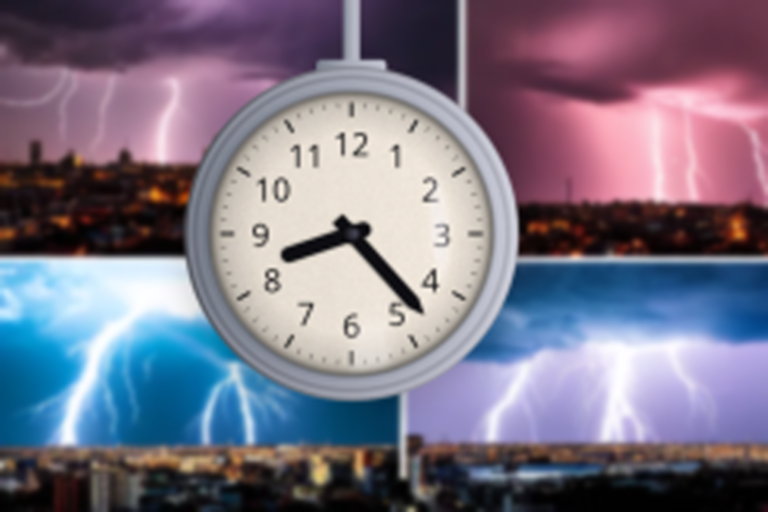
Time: h=8 m=23
